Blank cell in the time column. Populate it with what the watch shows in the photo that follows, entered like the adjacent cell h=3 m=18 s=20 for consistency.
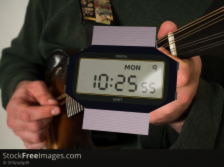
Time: h=10 m=25 s=55
